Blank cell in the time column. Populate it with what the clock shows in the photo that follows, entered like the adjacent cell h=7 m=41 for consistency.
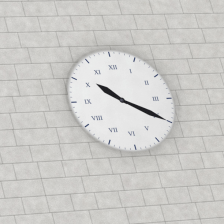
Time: h=10 m=20
